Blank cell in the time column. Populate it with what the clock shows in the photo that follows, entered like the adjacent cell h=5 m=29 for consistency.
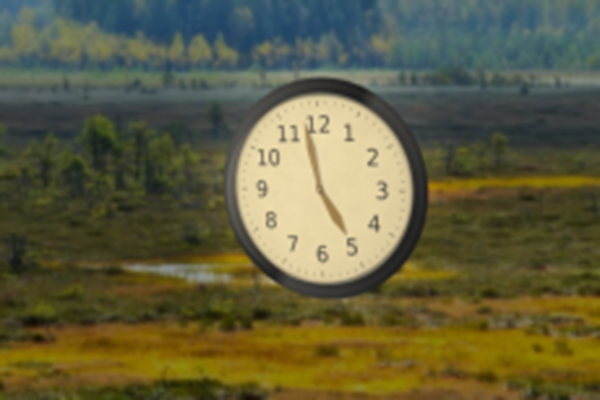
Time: h=4 m=58
